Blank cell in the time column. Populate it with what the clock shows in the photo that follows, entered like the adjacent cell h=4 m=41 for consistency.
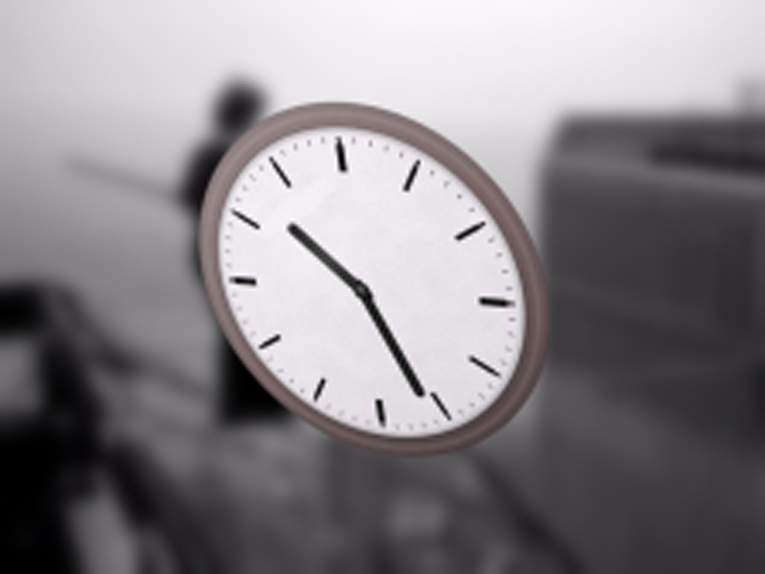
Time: h=10 m=26
